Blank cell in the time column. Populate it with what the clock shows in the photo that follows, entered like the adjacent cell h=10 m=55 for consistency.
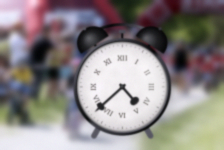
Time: h=4 m=38
